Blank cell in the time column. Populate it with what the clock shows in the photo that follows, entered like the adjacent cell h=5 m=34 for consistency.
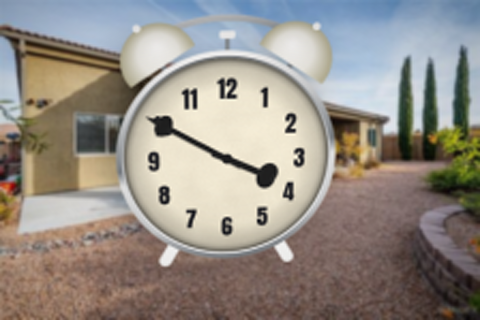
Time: h=3 m=50
